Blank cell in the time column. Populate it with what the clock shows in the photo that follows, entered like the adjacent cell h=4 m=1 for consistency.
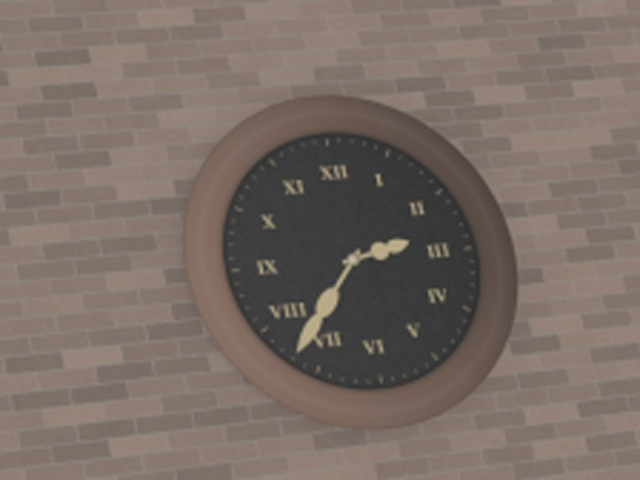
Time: h=2 m=37
